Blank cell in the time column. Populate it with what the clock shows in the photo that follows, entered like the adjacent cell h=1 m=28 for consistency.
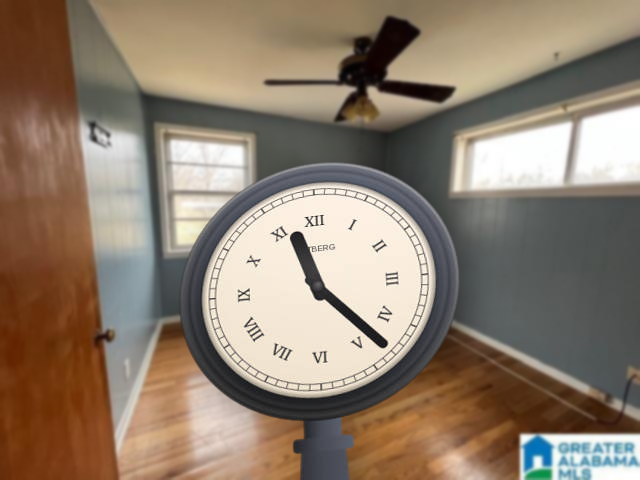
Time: h=11 m=23
